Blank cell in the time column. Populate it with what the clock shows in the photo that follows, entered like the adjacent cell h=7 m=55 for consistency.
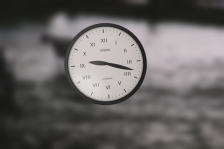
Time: h=9 m=18
